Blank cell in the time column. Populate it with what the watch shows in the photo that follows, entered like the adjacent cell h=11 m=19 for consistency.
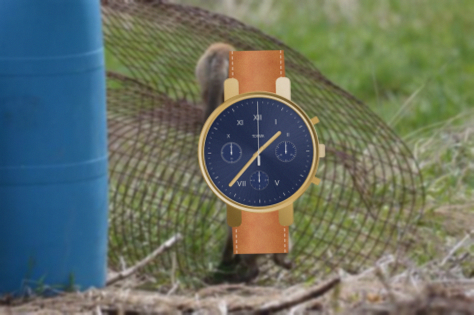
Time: h=1 m=37
